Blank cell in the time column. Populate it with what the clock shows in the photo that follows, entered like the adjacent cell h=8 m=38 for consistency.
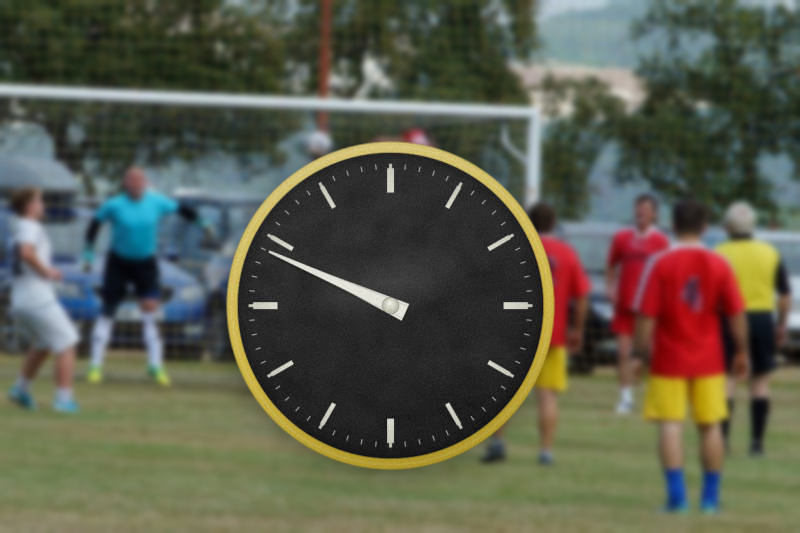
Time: h=9 m=49
